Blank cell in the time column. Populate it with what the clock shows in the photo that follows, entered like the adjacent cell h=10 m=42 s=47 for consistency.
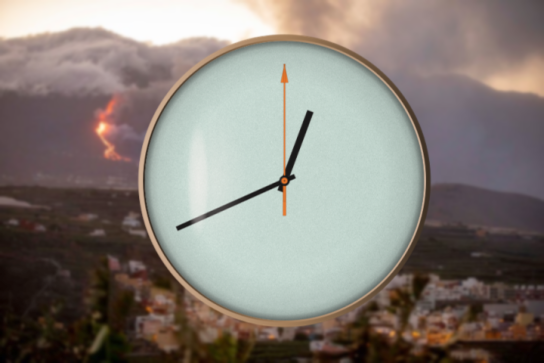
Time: h=12 m=41 s=0
